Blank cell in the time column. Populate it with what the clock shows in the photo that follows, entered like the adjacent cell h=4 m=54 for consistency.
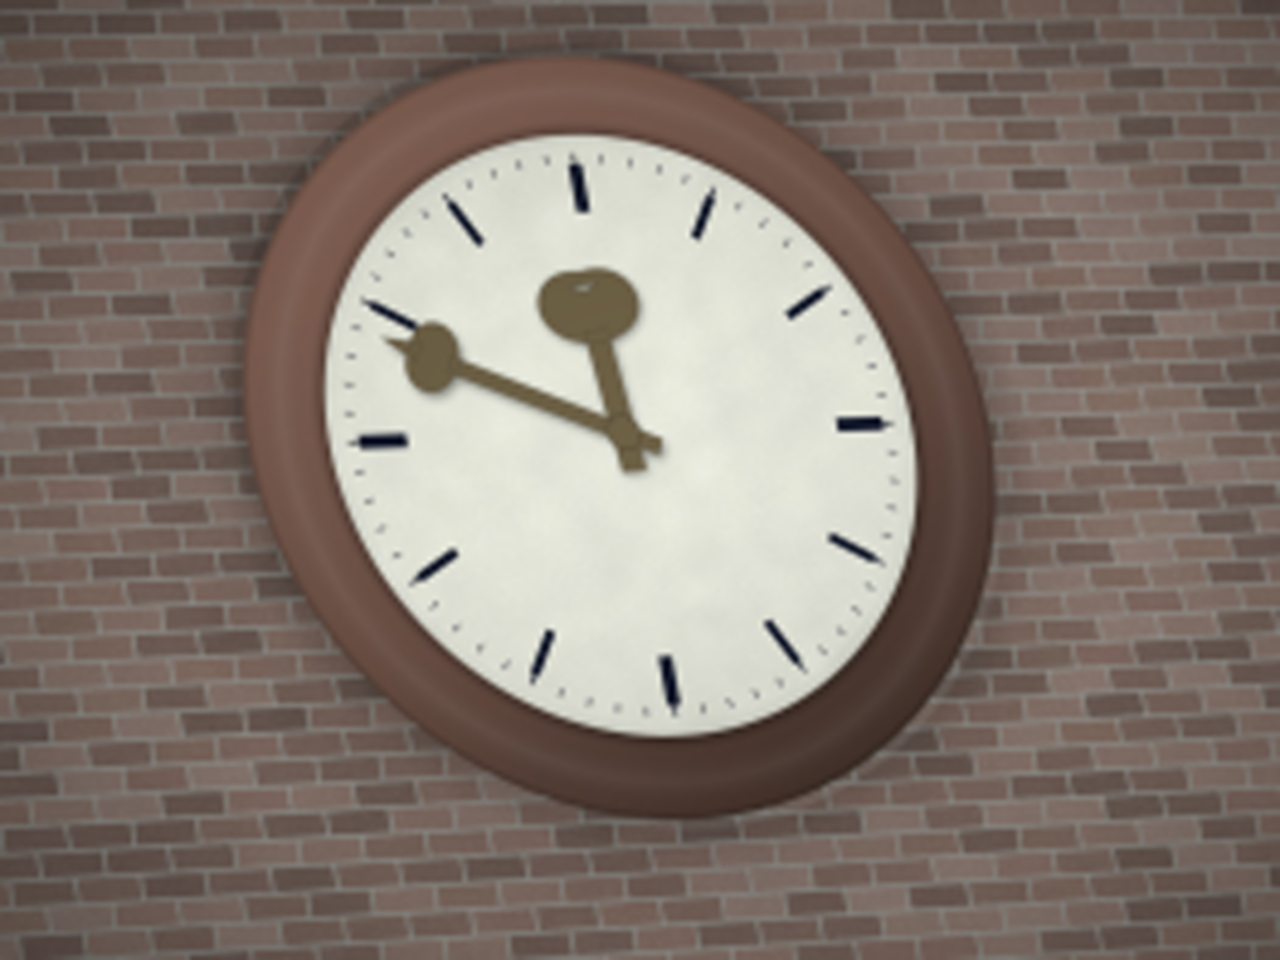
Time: h=11 m=49
